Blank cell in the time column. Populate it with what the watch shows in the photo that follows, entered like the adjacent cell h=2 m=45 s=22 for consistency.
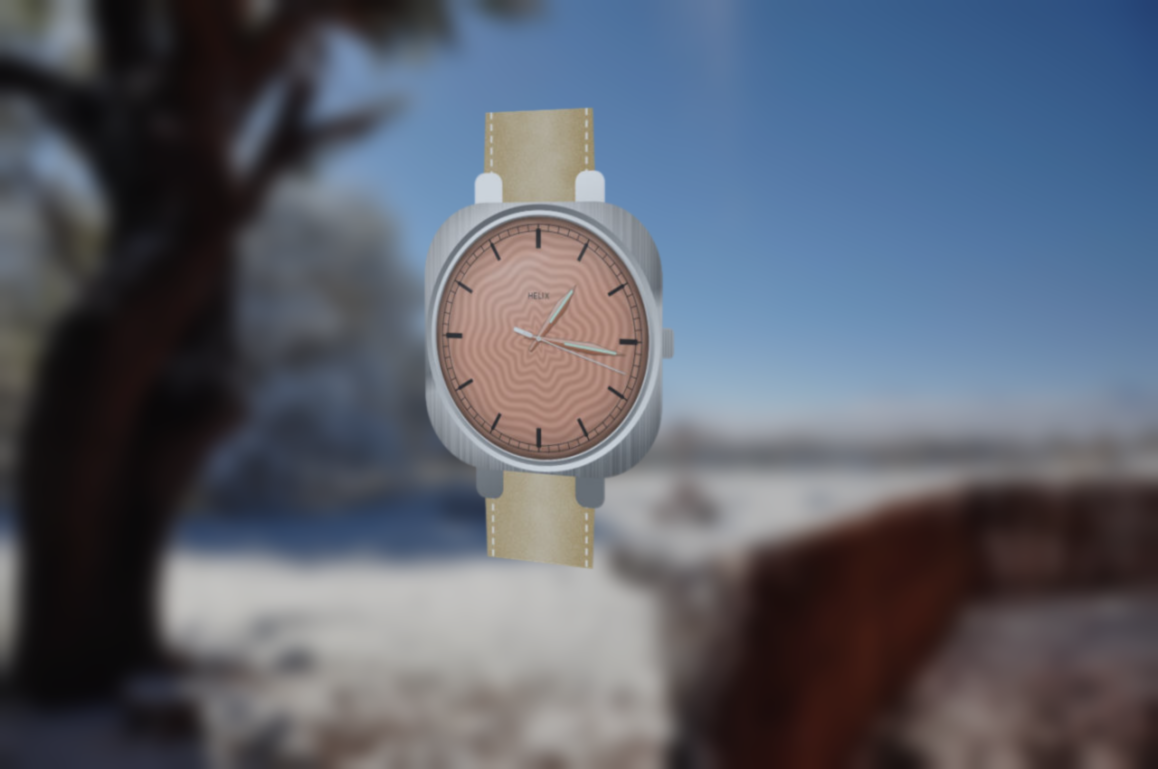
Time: h=1 m=16 s=18
